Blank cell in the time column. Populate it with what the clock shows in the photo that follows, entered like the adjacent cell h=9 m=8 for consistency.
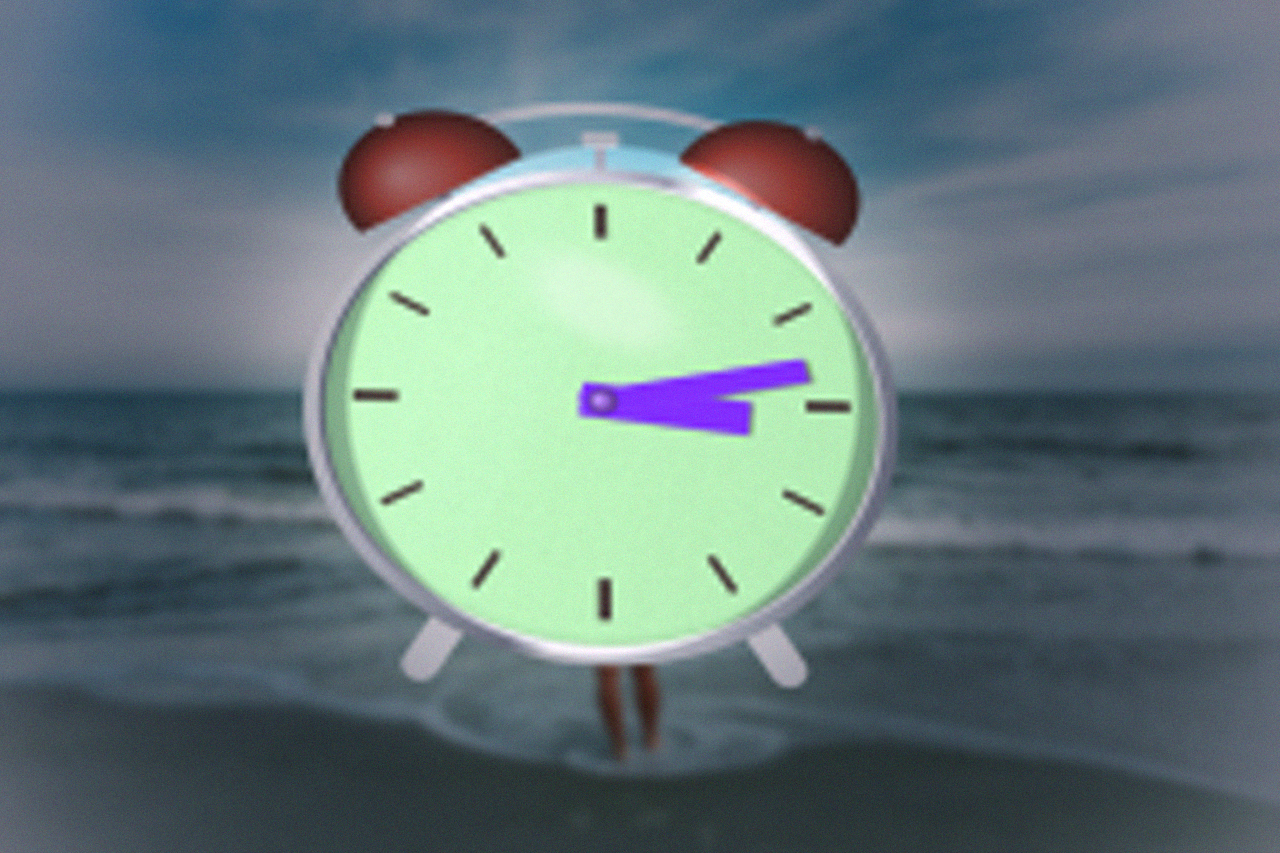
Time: h=3 m=13
